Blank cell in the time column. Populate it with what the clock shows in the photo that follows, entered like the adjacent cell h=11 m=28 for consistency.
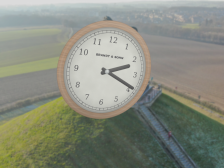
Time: h=2 m=19
